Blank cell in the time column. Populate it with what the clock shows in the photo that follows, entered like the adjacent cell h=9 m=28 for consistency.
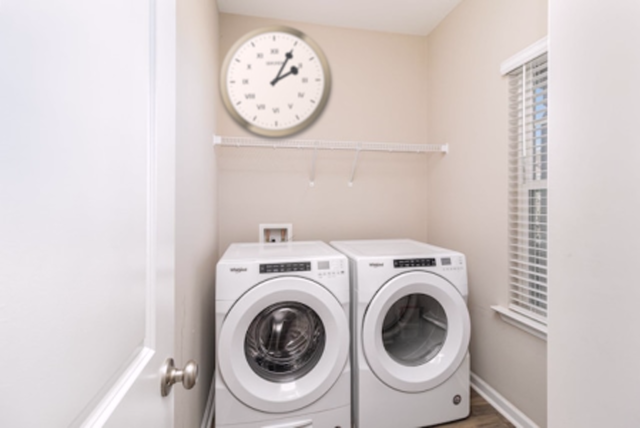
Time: h=2 m=5
